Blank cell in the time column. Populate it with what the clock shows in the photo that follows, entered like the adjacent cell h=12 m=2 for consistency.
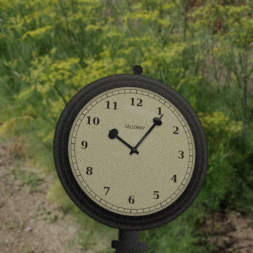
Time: h=10 m=6
